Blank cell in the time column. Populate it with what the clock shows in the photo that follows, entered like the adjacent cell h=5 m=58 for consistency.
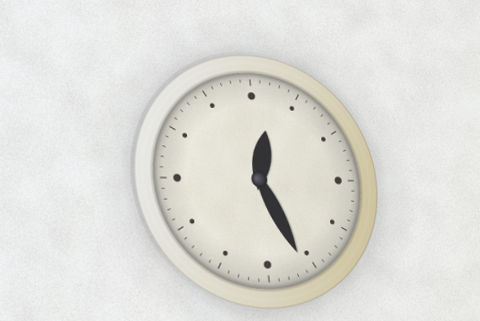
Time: h=12 m=26
